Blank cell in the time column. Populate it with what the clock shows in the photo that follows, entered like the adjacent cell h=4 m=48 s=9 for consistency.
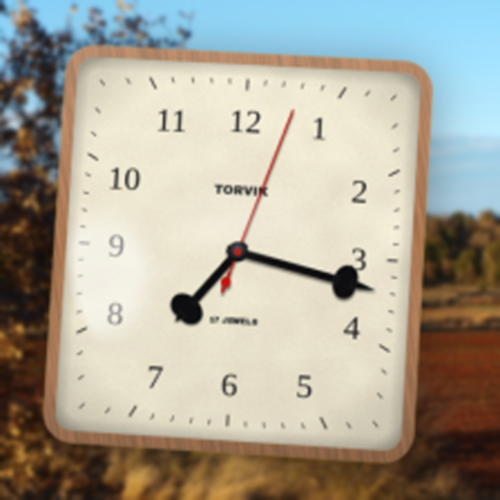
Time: h=7 m=17 s=3
